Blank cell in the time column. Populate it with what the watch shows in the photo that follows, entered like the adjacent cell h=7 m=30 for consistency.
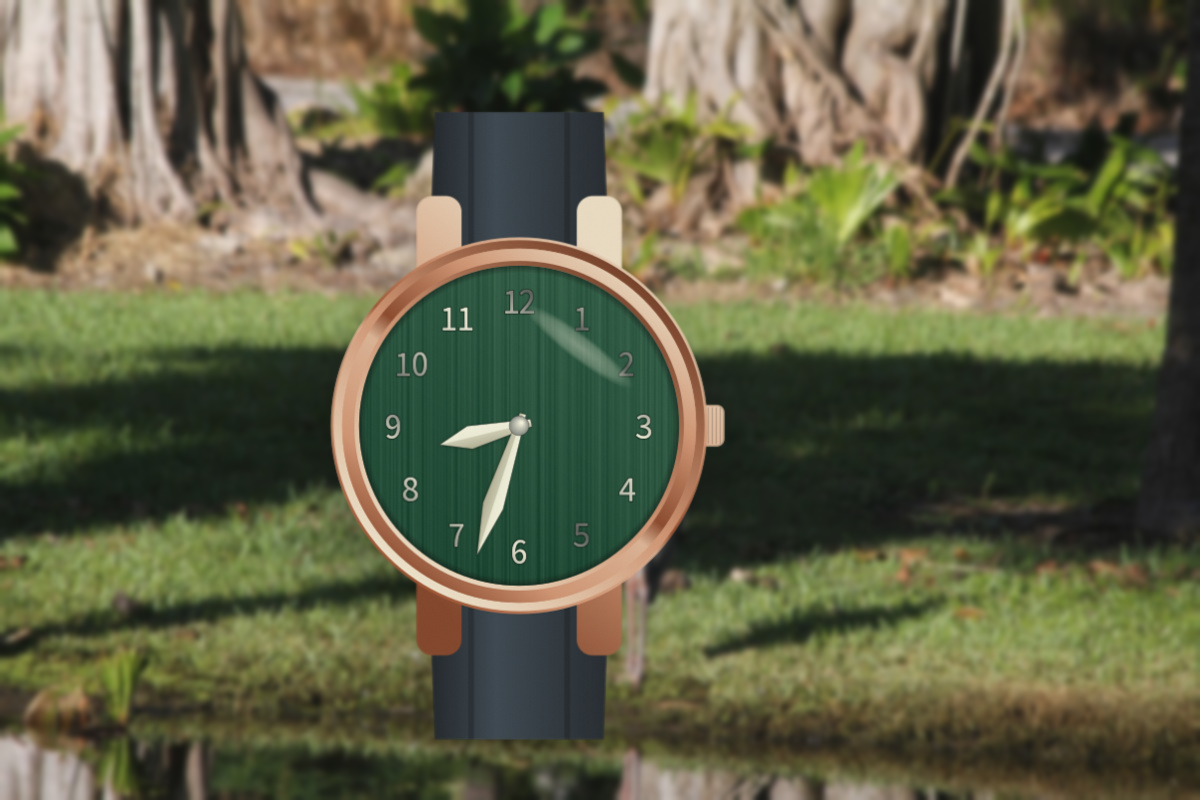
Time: h=8 m=33
